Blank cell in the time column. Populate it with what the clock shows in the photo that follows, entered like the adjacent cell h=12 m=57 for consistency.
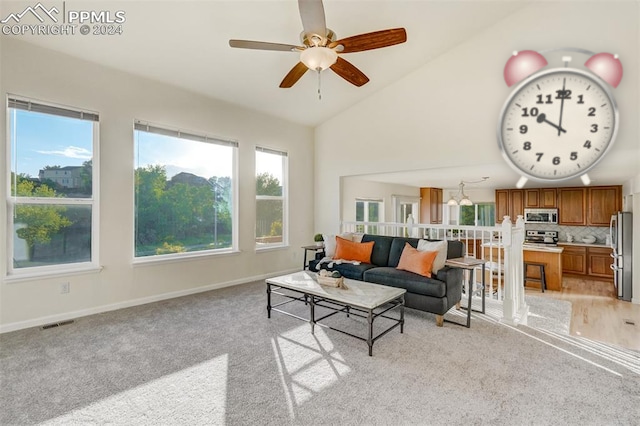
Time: h=10 m=0
